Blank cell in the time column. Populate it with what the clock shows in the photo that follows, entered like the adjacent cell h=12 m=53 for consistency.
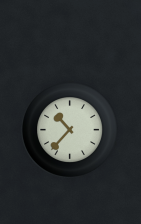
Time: h=10 m=37
